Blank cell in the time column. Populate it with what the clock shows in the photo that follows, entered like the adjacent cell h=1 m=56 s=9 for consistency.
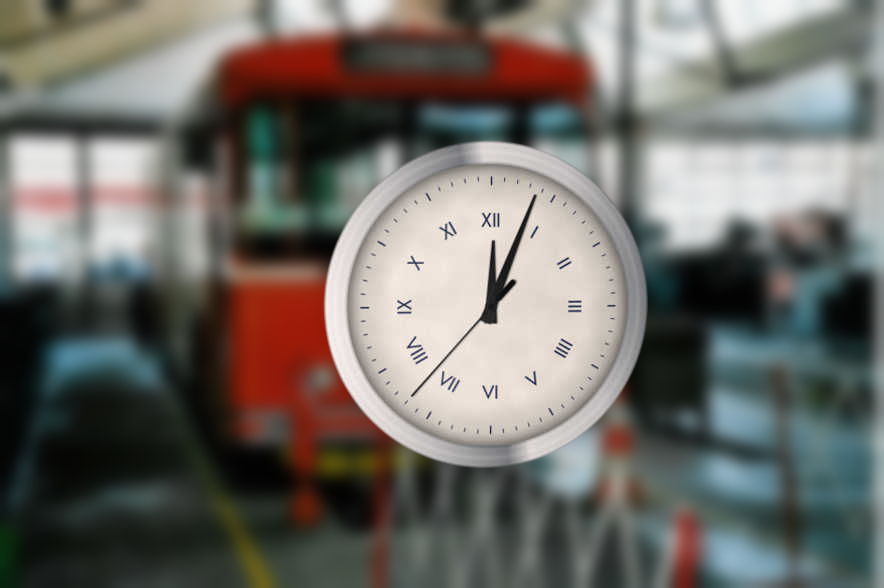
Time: h=12 m=3 s=37
